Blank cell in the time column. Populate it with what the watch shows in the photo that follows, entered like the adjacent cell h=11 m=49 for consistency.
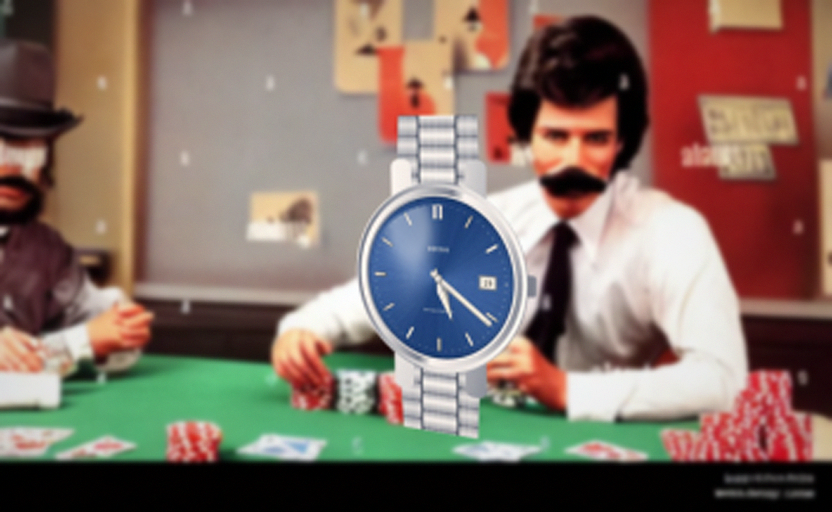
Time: h=5 m=21
